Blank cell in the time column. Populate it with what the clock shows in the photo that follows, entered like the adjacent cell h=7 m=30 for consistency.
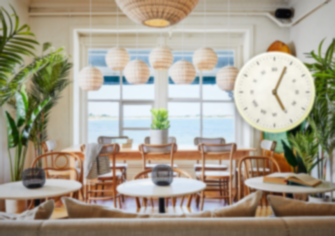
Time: h=5 m=4
